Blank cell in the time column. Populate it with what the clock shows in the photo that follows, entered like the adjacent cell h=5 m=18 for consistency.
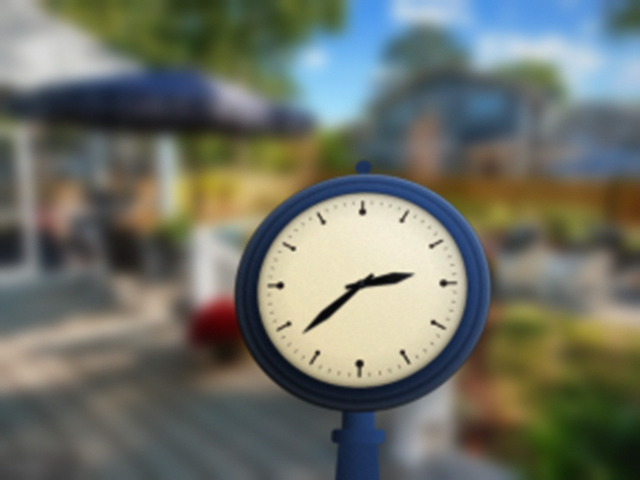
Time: h=2 m=38
